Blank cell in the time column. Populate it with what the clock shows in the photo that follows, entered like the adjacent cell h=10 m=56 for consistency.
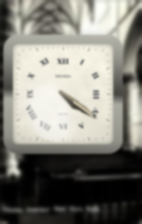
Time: h=4 m=21
